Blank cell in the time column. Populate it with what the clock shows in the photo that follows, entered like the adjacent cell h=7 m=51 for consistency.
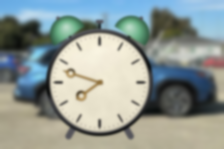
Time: h=7 m=48
